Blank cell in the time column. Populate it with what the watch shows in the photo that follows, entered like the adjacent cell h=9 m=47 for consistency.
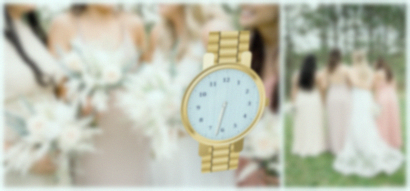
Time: h=6 m=32
